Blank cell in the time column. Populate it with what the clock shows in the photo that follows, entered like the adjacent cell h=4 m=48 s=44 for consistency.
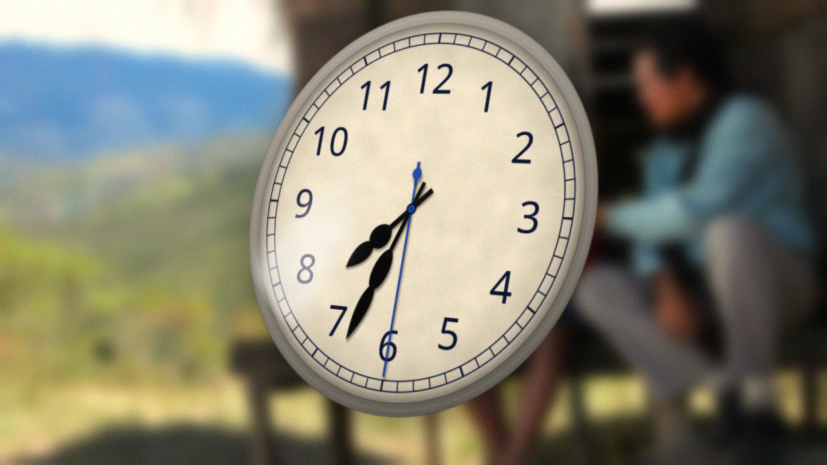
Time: h=7 m=33 s=30
